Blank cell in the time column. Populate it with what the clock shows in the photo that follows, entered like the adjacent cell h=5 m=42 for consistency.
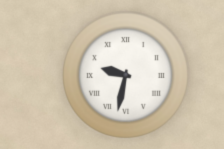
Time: h=9 m=32
